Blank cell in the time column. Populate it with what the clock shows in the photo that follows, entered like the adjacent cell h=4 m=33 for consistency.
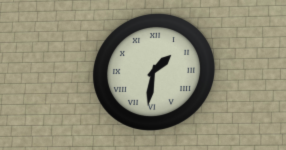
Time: h=1 m=31
